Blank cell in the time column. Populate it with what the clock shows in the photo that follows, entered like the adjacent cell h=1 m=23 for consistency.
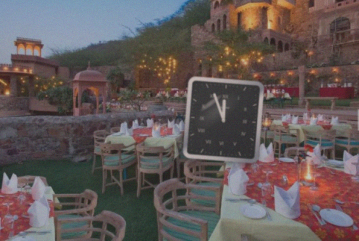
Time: h=11 m=56
